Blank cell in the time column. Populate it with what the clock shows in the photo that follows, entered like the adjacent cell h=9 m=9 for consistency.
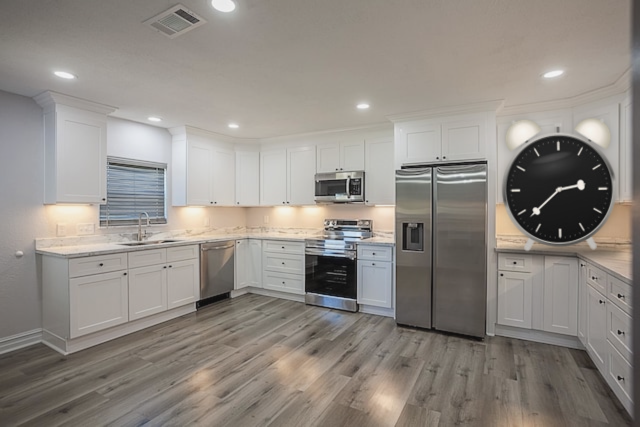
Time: h=2 m=38
